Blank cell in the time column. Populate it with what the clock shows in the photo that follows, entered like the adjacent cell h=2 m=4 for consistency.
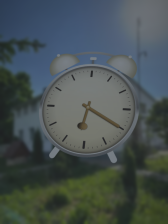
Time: h=6 m=20
